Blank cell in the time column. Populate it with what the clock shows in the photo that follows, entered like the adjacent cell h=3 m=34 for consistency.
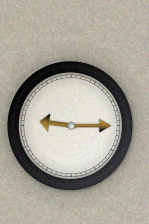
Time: h=9 m=15
